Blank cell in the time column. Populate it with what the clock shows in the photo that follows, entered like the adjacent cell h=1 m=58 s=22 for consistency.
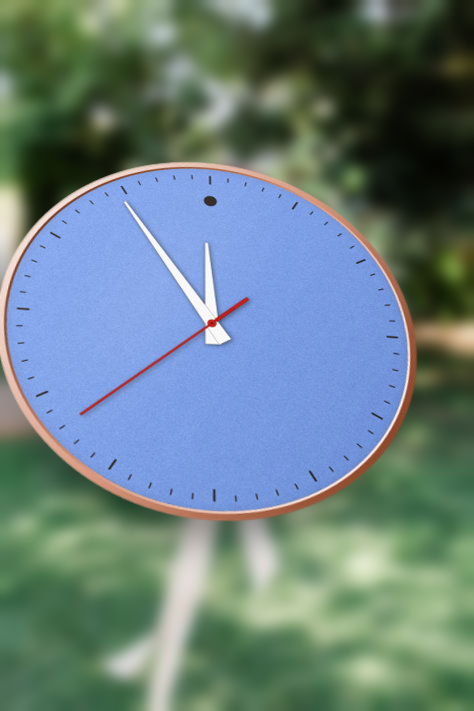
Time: h=11 m=54 s=38
